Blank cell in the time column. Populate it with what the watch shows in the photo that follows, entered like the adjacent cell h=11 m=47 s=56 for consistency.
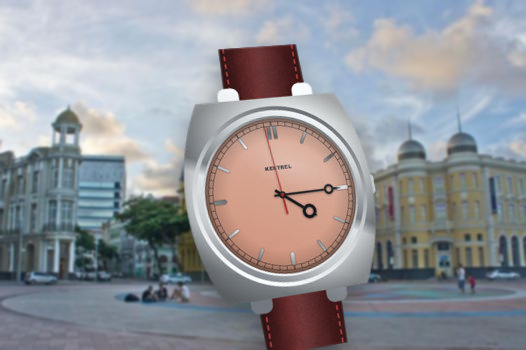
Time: h=4 m=14 s=59
